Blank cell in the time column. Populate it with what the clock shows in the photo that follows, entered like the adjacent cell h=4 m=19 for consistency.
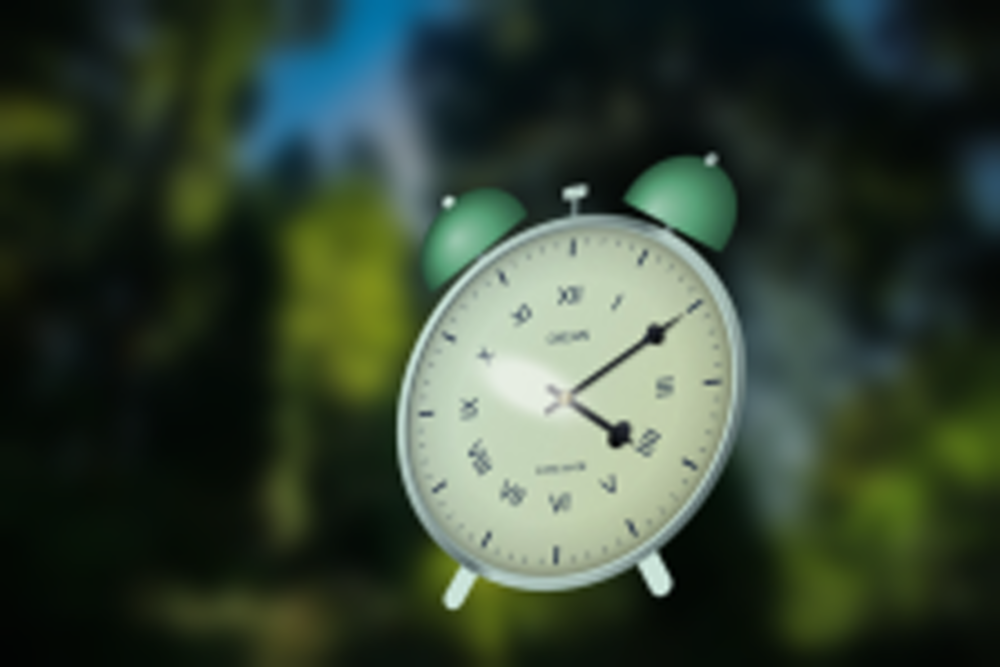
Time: h=4 m=10
